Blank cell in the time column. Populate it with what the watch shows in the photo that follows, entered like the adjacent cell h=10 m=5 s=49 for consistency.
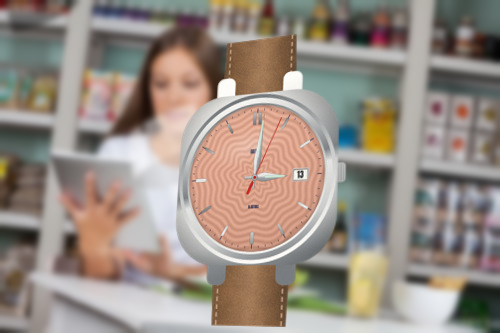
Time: h=3 m=1 s=4
